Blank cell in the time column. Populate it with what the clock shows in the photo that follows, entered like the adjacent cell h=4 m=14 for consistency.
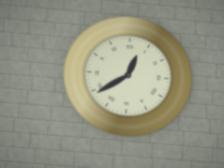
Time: h=12 m=39
